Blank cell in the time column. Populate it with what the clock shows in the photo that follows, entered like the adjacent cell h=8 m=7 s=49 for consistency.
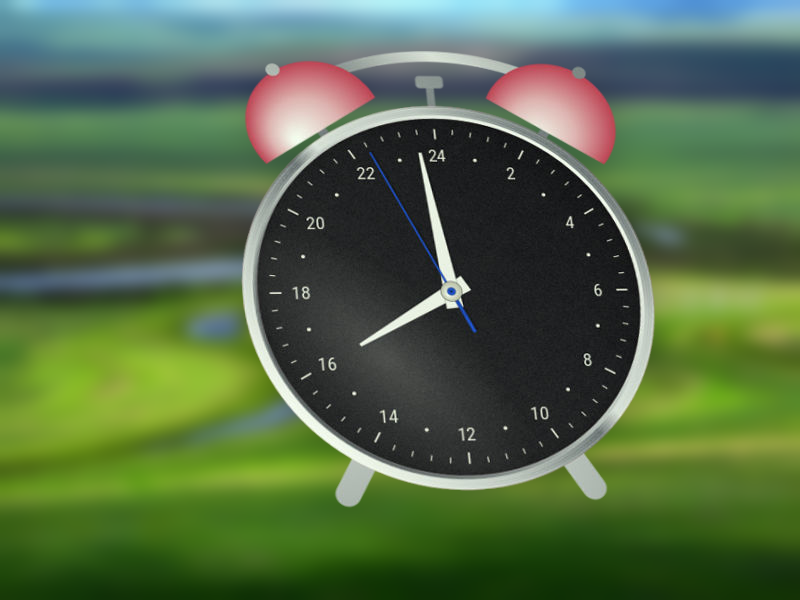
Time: h=15 m=58 s=56
